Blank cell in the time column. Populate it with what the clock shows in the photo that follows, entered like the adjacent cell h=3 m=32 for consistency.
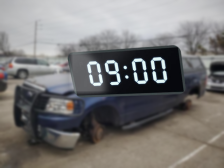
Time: h=9 m=0
